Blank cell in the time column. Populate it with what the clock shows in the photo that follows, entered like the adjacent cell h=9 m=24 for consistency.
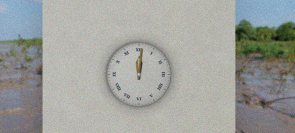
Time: h=12 m=1
